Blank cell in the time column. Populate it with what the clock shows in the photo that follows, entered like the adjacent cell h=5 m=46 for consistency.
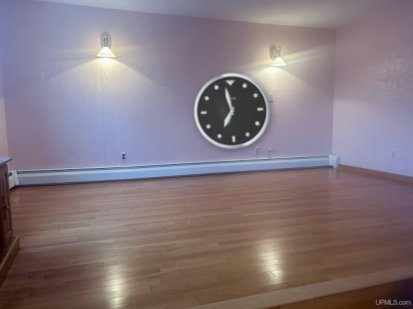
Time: h=6 m=58
